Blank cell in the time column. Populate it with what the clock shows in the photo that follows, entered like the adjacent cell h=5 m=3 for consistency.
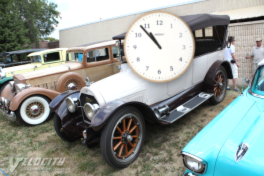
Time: h=10 m=53
